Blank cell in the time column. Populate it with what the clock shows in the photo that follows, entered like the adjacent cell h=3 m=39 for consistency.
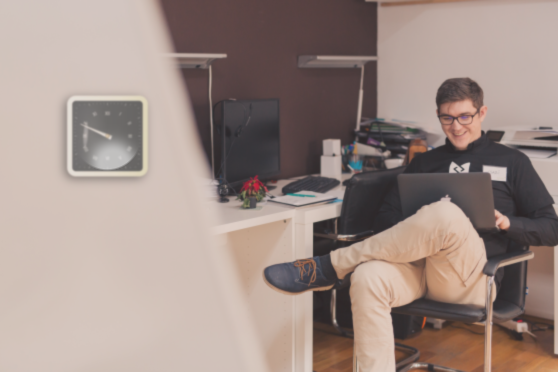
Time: h=9 m=49
